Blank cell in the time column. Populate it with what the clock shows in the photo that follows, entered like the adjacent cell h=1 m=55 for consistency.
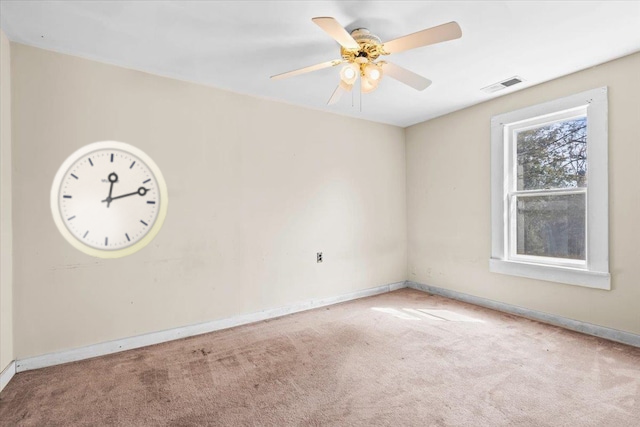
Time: h=12 m=12
